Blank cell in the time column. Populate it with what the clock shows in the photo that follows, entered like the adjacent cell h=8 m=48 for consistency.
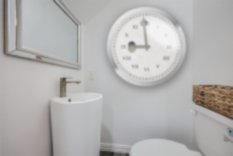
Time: h=8 m=59
